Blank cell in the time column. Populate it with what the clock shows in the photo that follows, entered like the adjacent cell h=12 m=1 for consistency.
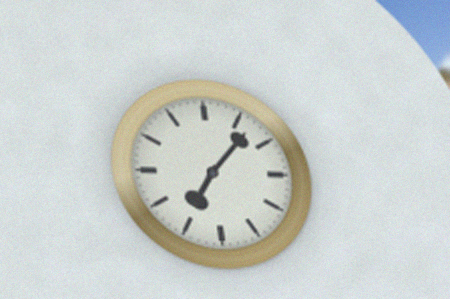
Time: h=7 m=7
